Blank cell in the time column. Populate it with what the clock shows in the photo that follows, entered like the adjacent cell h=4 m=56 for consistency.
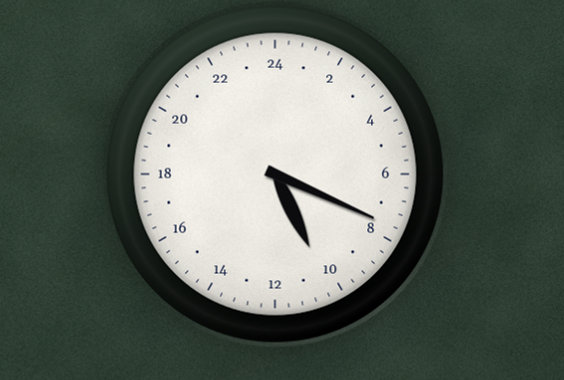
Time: h=10 m=19
